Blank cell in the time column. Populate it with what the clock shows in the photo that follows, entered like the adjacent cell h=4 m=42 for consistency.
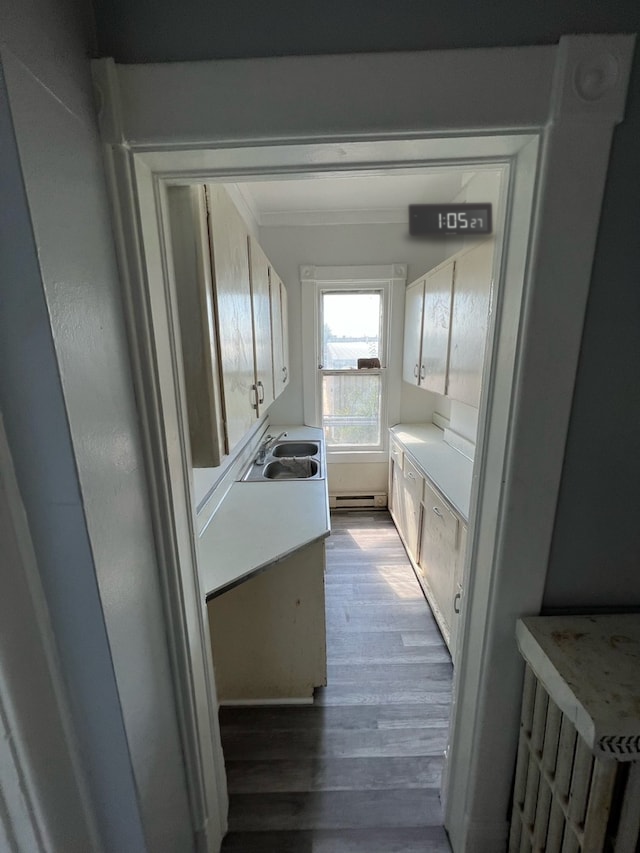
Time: h=1 m=5
